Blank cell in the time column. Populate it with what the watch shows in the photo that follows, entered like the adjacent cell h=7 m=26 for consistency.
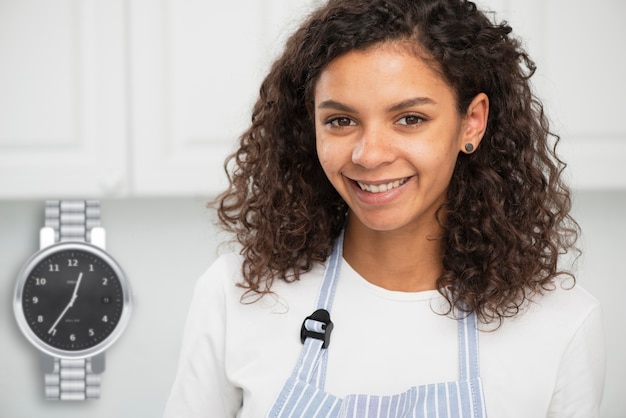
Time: h=12 m=36
